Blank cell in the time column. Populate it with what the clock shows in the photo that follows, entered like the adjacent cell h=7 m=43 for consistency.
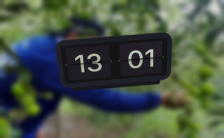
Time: h=13 m=1
